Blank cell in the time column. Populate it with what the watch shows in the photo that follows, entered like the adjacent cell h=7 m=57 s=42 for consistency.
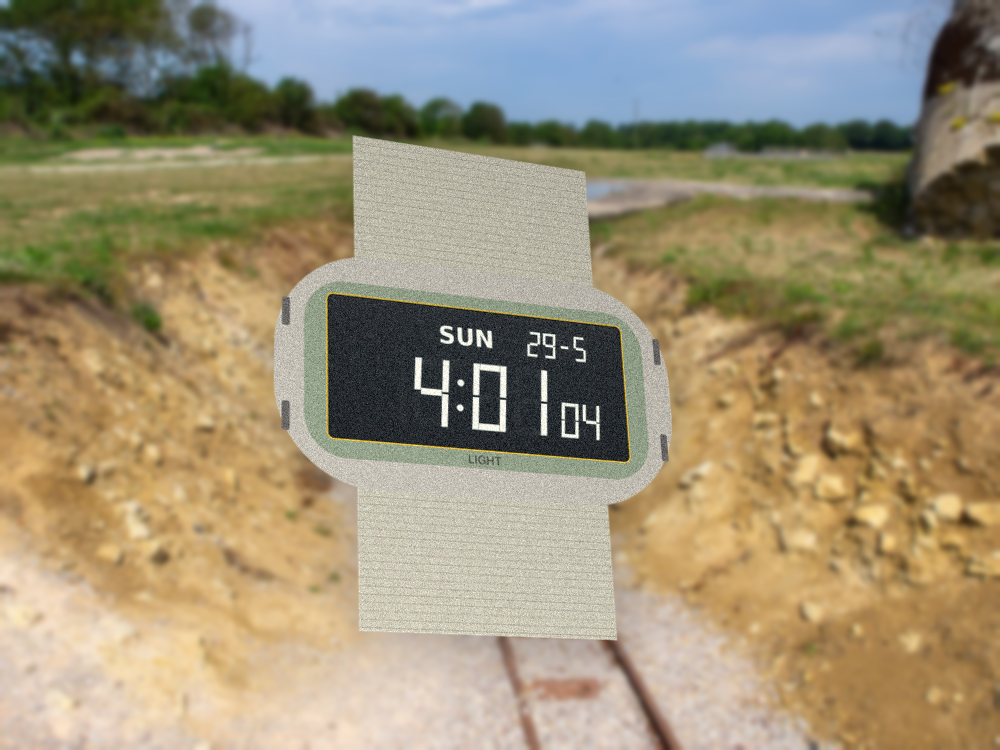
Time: h=4 m=1 s=4
